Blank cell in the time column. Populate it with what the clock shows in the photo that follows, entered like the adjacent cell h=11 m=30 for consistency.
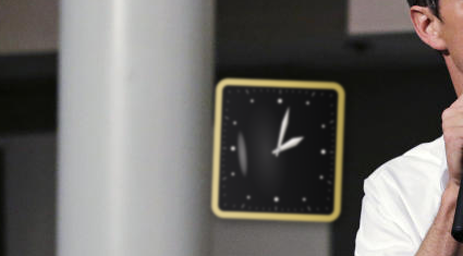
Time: h=2 m=2
